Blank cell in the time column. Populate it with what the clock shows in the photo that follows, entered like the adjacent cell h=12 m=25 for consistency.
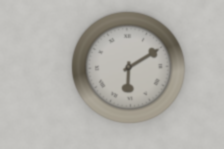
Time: h=6 m=10
